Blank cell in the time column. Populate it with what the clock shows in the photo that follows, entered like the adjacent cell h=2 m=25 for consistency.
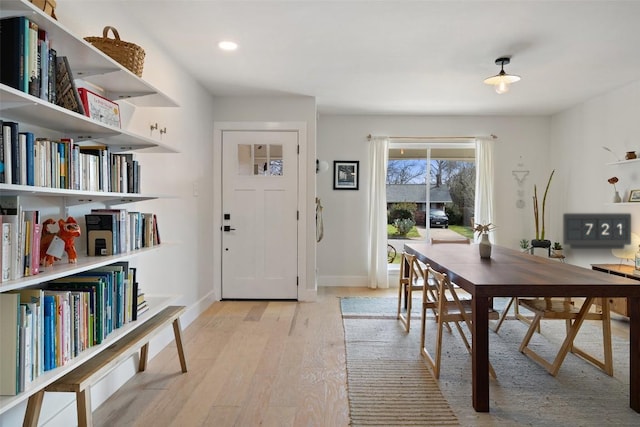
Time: h=7 m=21
